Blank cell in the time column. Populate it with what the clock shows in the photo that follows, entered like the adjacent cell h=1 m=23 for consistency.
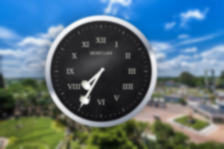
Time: h=7 m=35
